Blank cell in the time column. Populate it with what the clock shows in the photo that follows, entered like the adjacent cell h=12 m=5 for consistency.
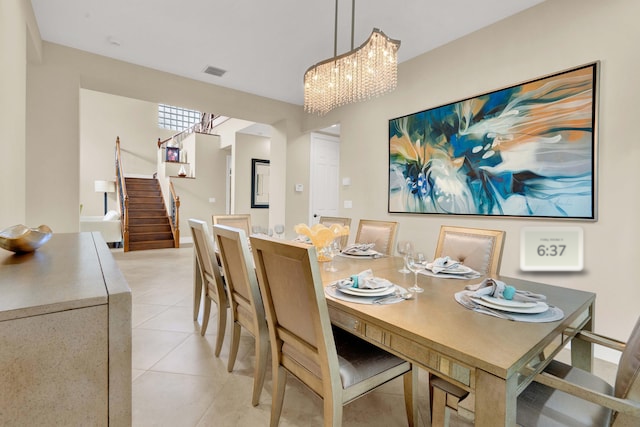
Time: h=6 m=37
